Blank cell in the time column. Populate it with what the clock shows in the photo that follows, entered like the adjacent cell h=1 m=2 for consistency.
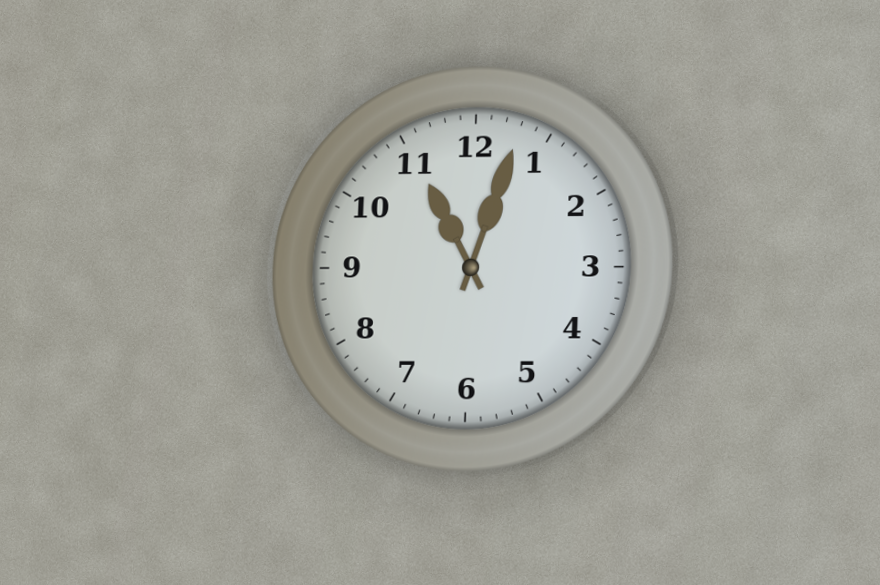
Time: h=11 m=3
